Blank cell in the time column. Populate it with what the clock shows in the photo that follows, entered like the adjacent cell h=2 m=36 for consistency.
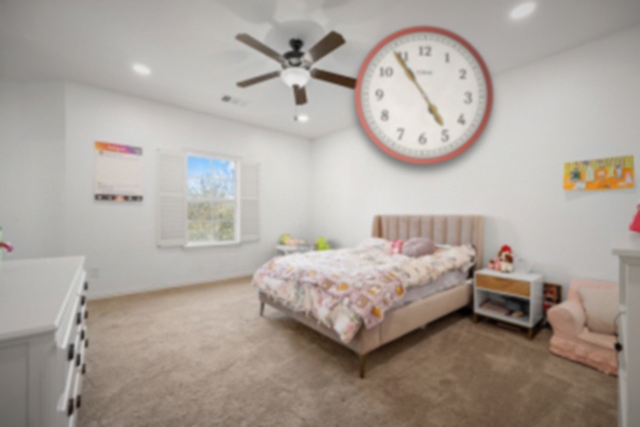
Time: h=4 m=54
